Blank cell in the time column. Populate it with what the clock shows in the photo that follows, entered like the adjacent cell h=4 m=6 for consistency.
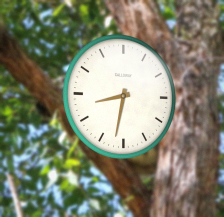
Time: h=8 m=32
